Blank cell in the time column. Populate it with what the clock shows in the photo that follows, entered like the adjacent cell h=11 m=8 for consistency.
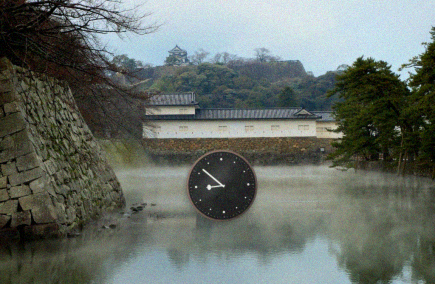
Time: h=8 m=52
